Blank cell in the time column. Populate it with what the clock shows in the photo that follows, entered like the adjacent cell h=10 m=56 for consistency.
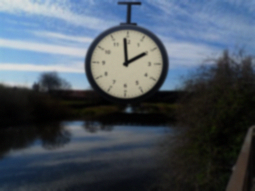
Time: h=1 m=59
